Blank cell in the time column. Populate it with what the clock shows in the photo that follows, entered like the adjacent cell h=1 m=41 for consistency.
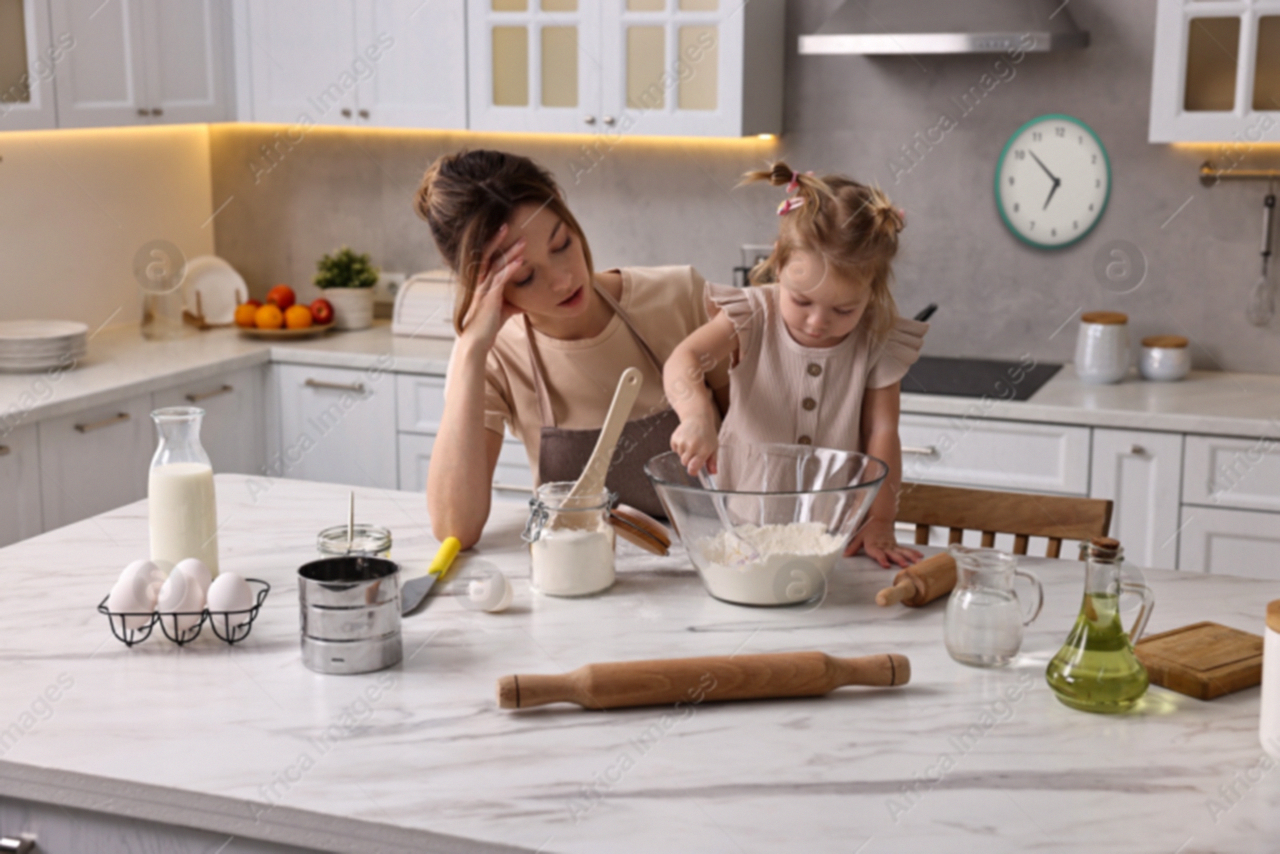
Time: h=6 m=52
